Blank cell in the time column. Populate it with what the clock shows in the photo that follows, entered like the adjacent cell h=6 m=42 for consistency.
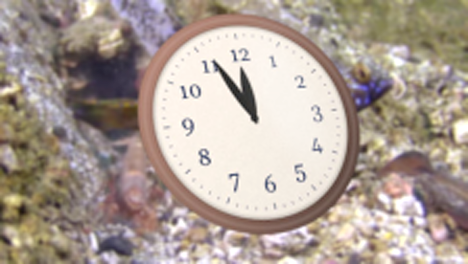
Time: h=11 m=56
